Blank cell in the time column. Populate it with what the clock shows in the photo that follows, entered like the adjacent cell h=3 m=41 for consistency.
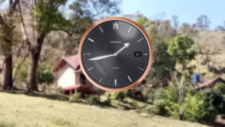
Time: h=1 m=43
